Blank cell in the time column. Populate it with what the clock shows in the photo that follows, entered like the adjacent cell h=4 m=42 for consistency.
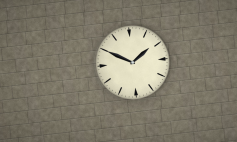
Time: h=1 m=50
